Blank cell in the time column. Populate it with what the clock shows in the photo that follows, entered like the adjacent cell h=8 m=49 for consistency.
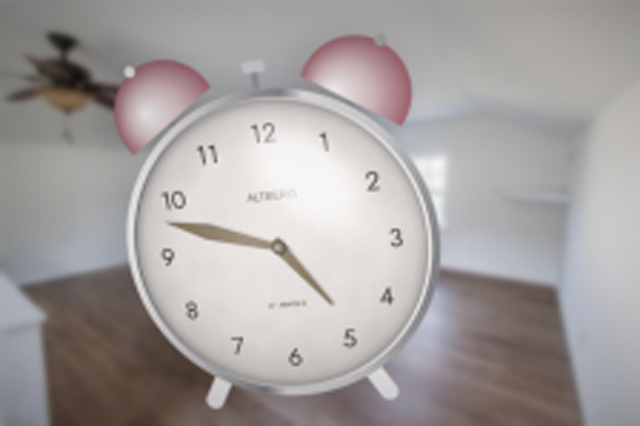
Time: h=4 m=48
